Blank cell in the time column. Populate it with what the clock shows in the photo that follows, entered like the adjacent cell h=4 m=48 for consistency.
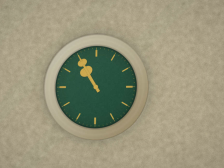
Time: h=10 m=55
